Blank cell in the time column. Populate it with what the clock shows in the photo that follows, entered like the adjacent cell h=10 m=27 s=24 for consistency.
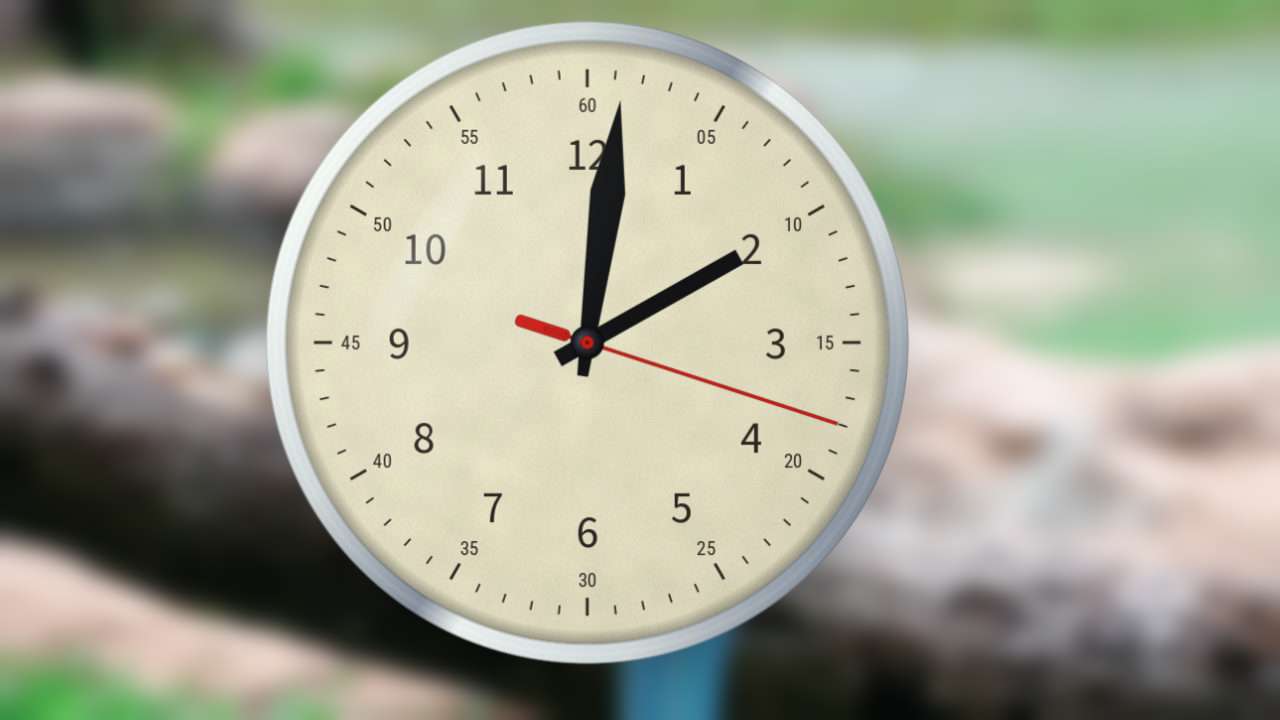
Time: h=2 m=1 s=18
